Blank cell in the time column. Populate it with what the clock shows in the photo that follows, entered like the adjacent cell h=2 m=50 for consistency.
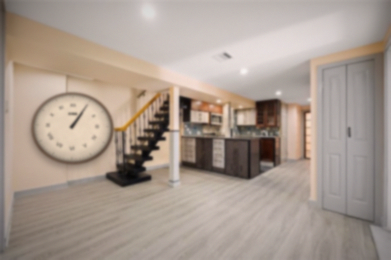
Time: h=1 m=5
